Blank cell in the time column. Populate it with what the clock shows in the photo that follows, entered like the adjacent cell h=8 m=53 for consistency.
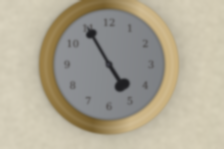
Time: h=4 m=55
